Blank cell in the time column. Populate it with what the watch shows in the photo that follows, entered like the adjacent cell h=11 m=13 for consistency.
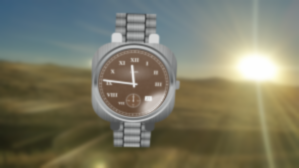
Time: h=11 m=46
